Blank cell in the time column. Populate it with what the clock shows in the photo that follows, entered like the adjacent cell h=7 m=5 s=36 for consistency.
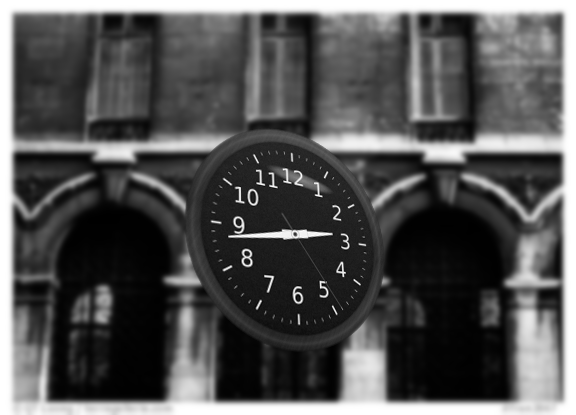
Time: h=2 m=43 s=24
